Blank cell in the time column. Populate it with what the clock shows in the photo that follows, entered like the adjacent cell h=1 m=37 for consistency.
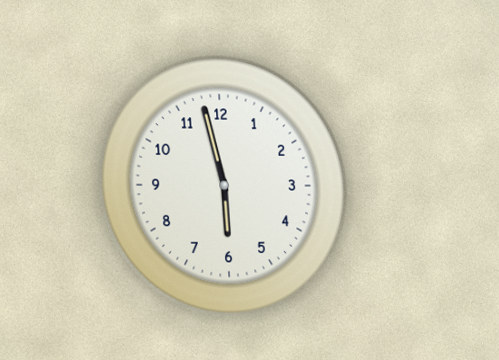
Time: h=5 m=58
